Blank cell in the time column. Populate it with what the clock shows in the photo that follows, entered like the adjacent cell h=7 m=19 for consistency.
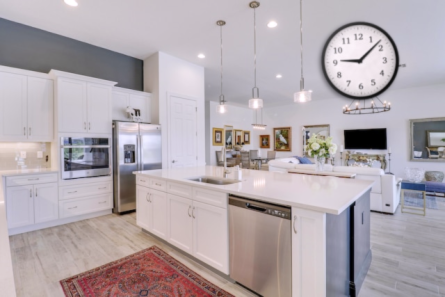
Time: h=9 m=8
